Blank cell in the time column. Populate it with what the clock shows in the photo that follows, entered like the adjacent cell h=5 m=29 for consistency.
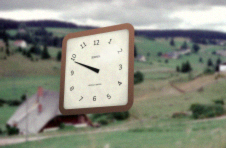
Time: h=9 m=49
